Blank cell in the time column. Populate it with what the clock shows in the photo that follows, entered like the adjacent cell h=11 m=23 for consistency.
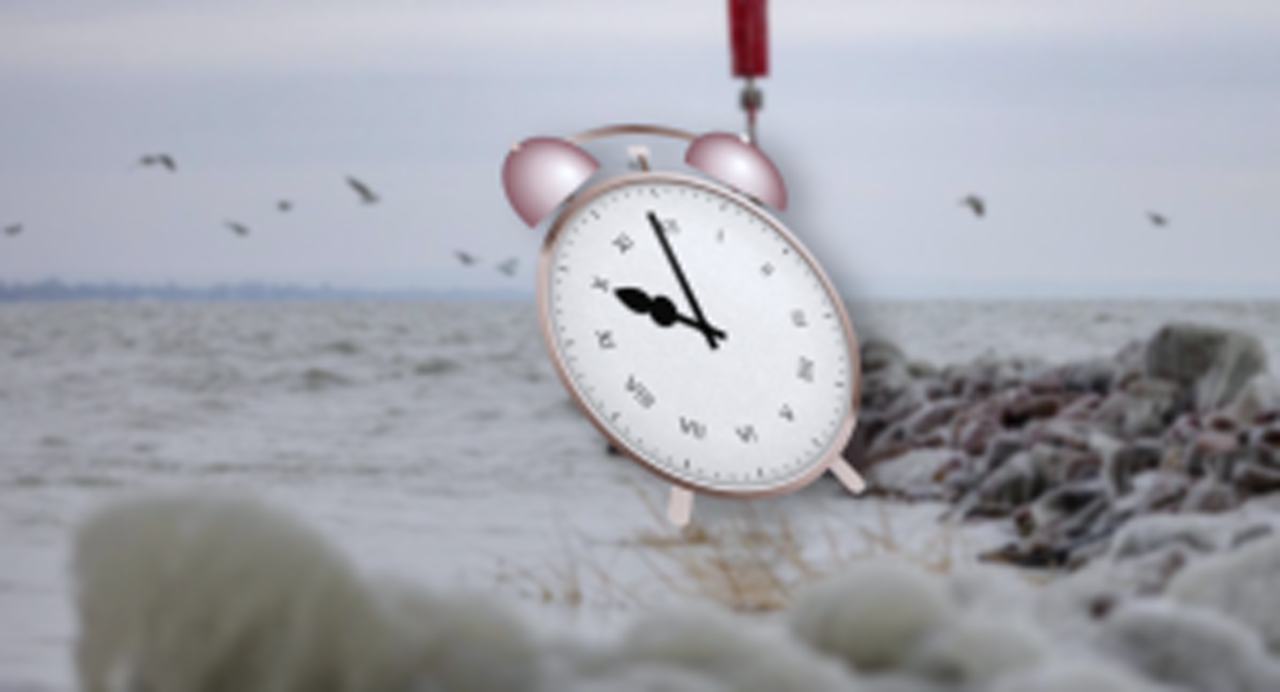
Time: h=9 m=59
